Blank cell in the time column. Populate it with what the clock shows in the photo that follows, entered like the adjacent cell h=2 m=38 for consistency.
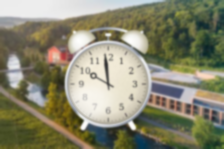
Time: h=9 m=59
